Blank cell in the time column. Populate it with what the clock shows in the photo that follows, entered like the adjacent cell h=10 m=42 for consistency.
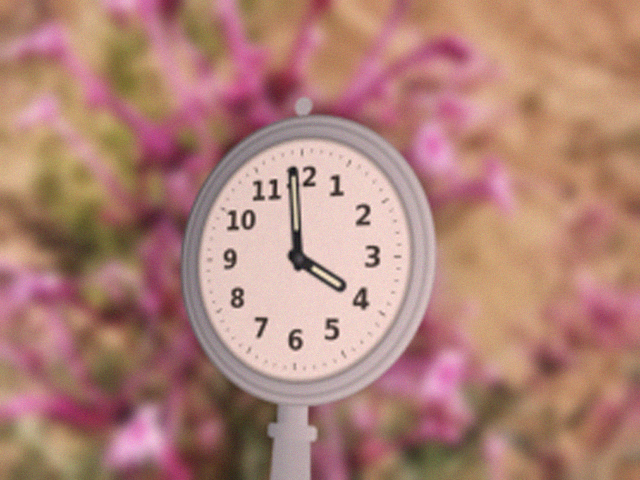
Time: h=3 m=59
